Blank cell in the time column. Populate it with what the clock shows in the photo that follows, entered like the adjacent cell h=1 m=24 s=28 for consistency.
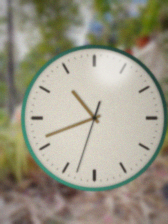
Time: h=10 m=41 s=33
